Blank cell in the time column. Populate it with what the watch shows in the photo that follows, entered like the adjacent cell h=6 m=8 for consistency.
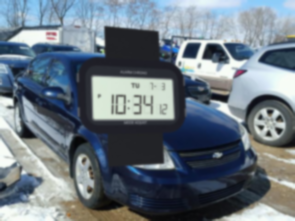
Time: h=10 m=34
